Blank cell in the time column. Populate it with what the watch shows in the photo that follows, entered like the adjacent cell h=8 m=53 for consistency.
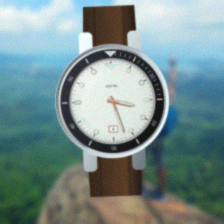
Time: h=3 m=27
